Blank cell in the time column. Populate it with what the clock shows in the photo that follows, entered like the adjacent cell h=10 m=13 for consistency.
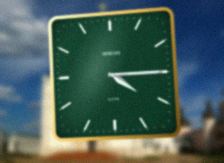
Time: h=4 m=15
